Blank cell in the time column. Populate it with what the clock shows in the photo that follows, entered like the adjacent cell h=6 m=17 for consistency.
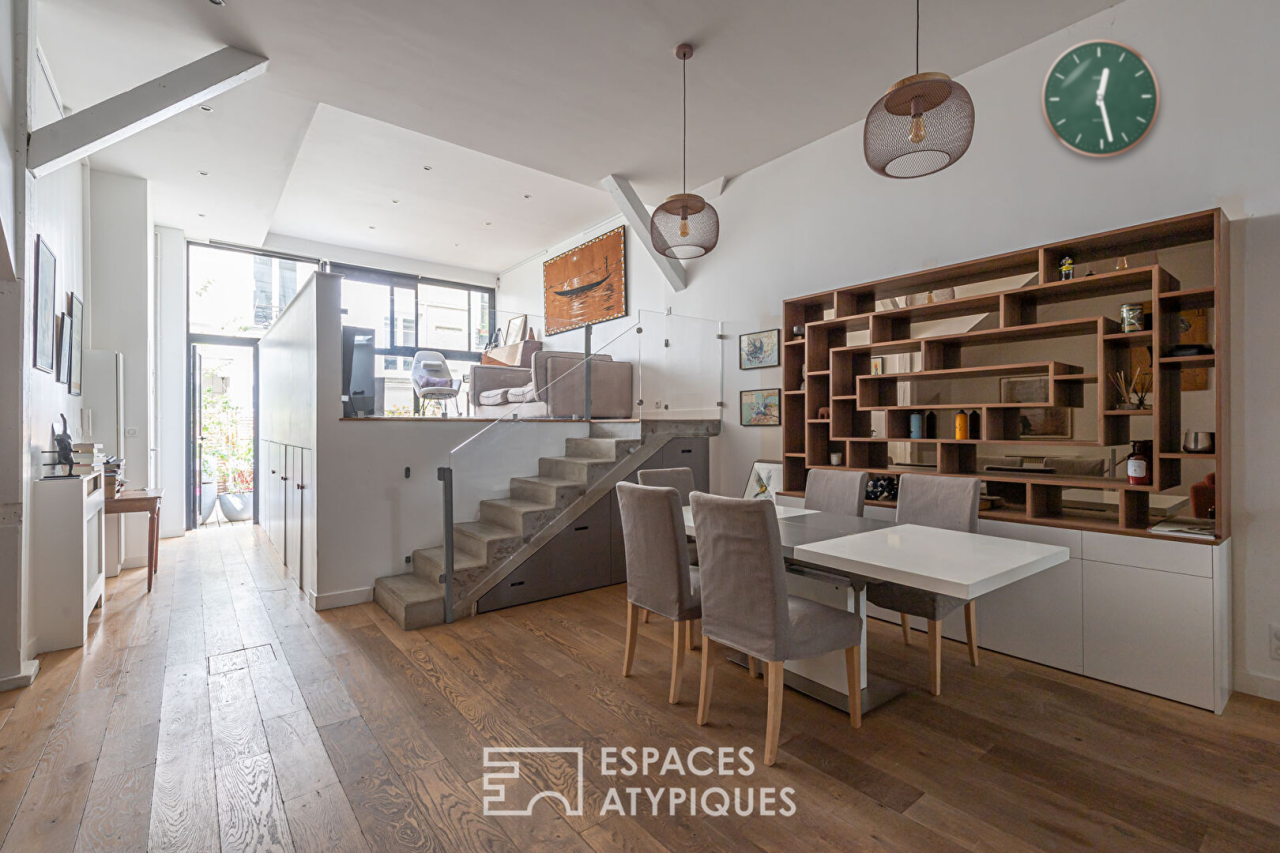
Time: h=12 m=28
